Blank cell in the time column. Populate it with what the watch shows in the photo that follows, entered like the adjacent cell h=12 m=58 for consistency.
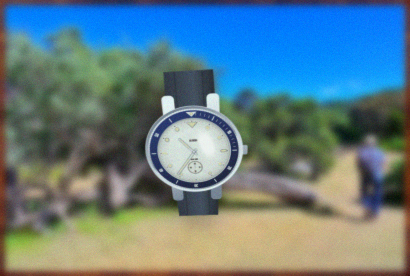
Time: h=10 m=36
